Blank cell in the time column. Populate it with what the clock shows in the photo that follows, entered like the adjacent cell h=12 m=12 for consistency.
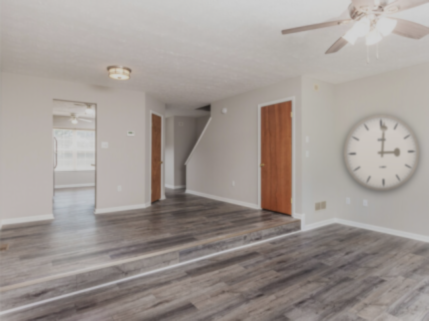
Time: h=3 m=1
